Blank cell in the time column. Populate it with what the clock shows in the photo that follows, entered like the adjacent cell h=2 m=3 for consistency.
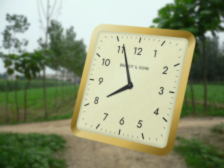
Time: h=7 m=56
